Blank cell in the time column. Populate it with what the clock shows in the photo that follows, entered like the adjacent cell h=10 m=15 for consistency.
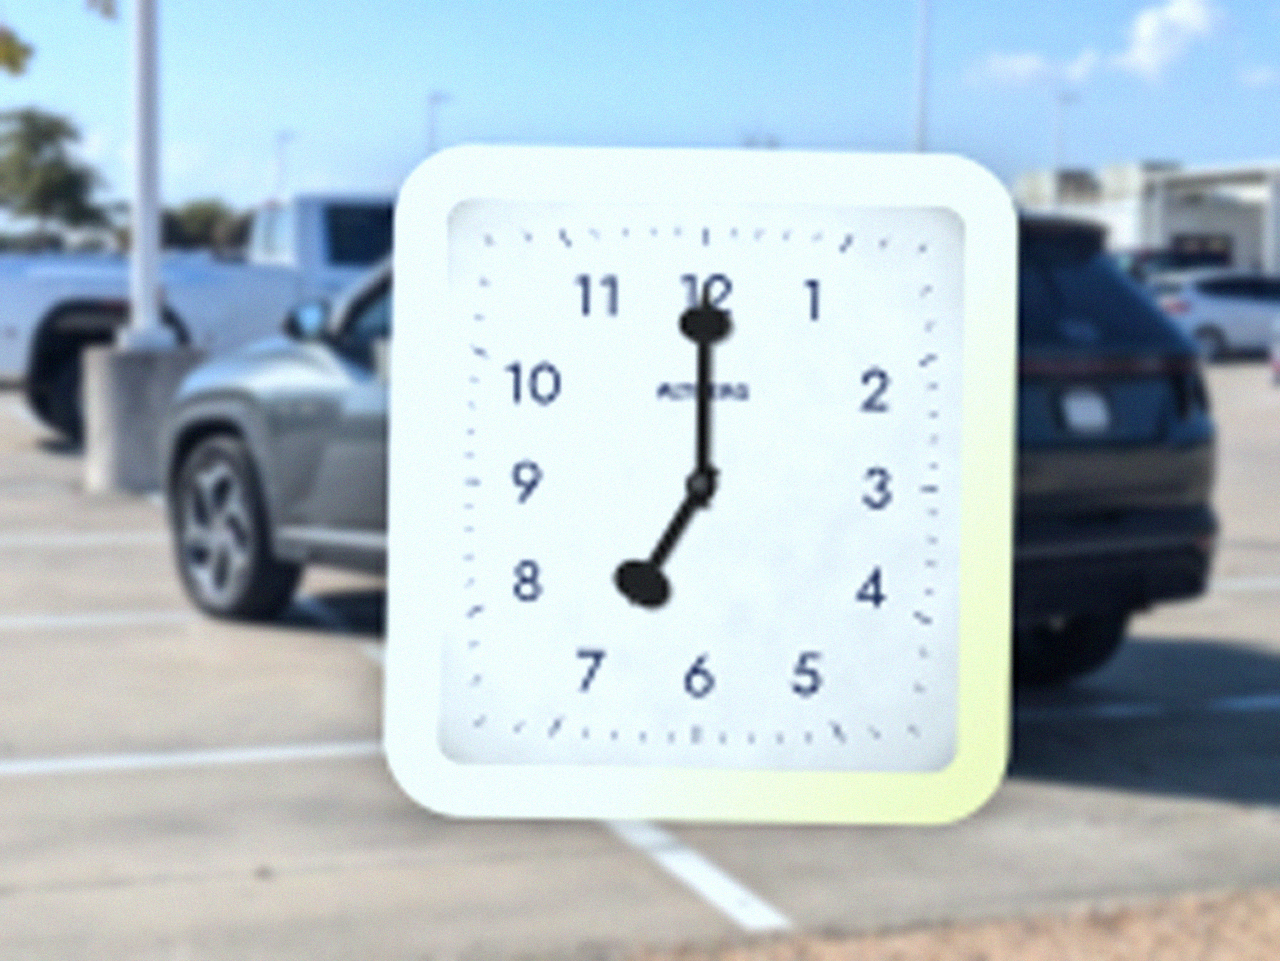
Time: h=7 m=0
